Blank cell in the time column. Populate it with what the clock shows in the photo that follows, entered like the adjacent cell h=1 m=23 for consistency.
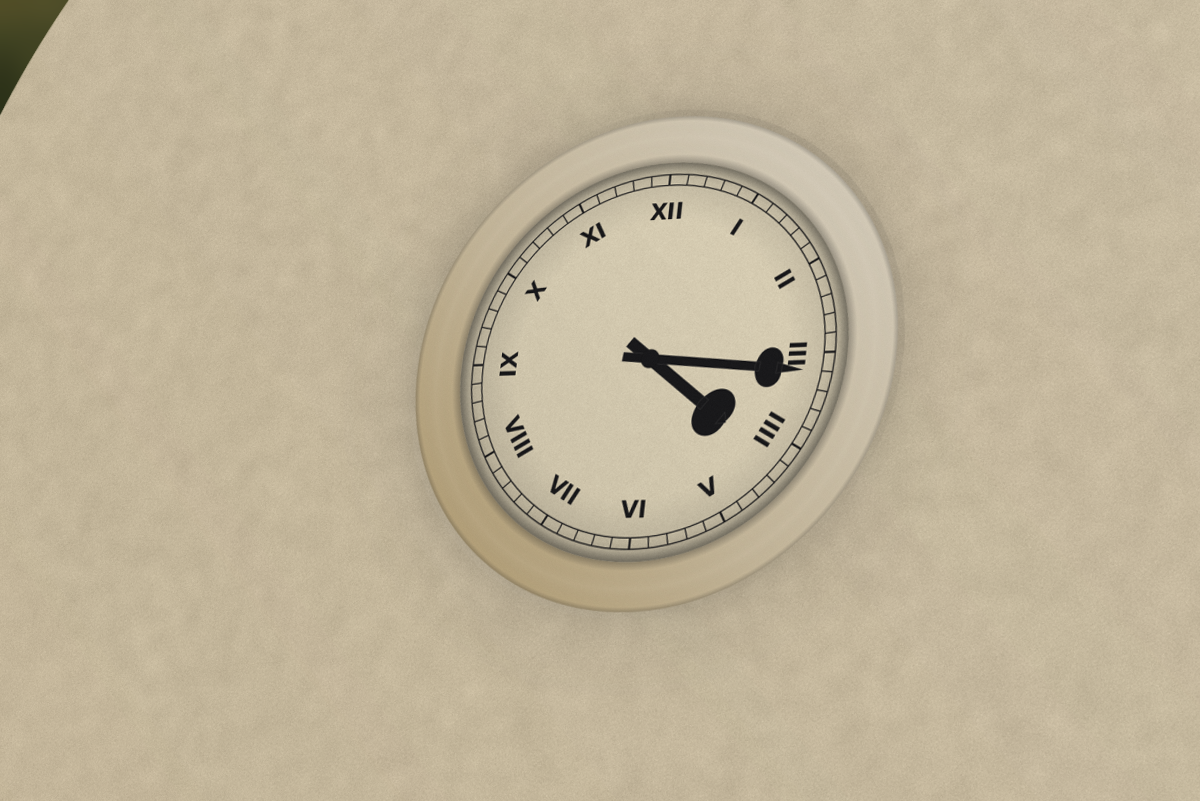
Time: h=4 m=16
